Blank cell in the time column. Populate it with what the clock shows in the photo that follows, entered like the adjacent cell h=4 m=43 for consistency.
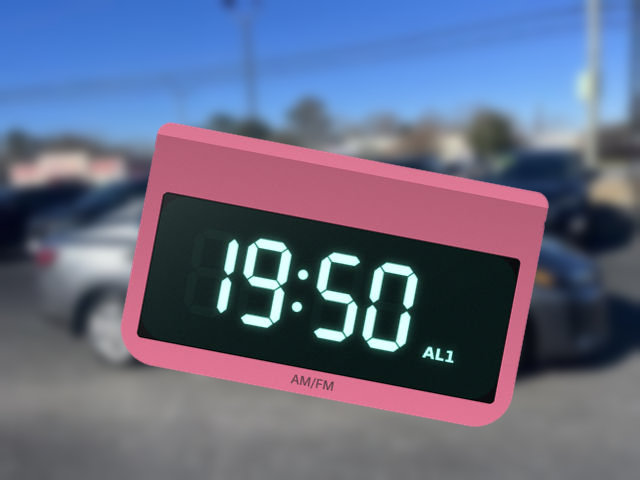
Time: h=19 m=50
